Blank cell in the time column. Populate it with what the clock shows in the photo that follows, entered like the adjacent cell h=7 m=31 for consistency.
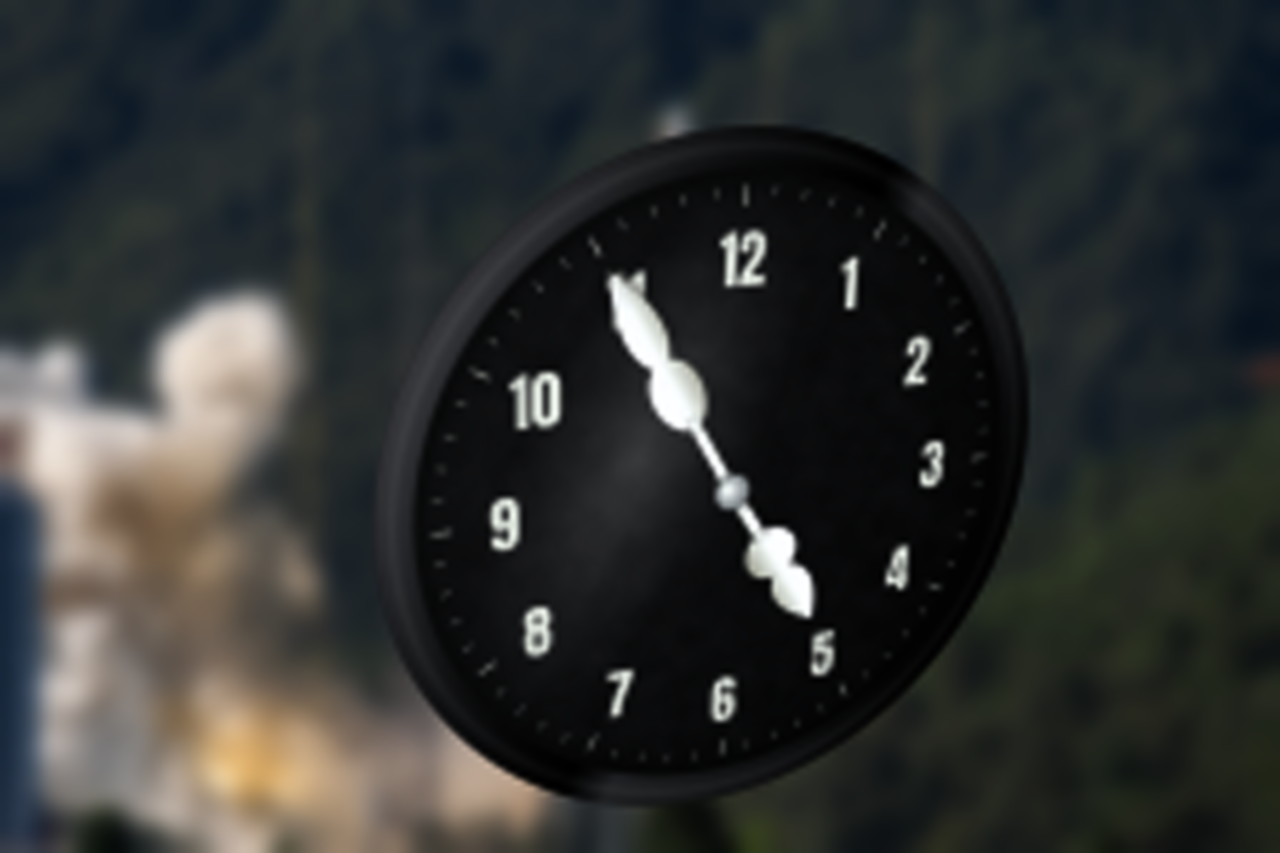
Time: h=4 m=55
